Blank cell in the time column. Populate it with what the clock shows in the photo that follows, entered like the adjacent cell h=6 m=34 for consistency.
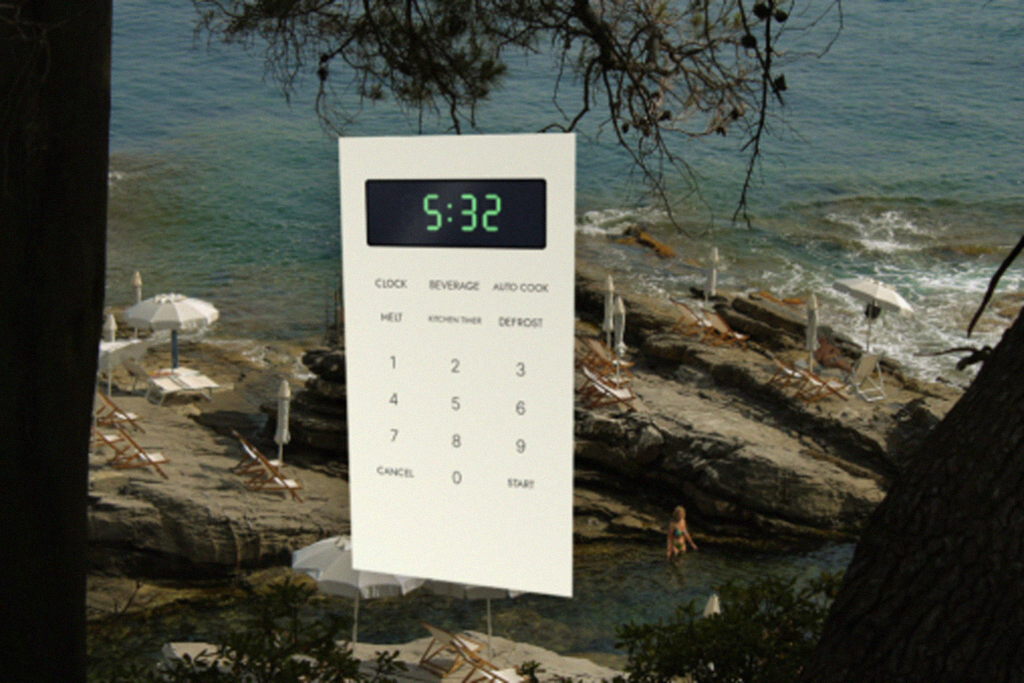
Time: h=5 m=32
